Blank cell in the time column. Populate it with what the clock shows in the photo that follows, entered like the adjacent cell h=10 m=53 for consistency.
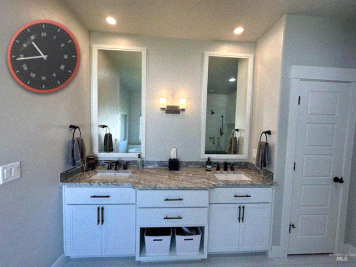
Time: h=10 m=44
